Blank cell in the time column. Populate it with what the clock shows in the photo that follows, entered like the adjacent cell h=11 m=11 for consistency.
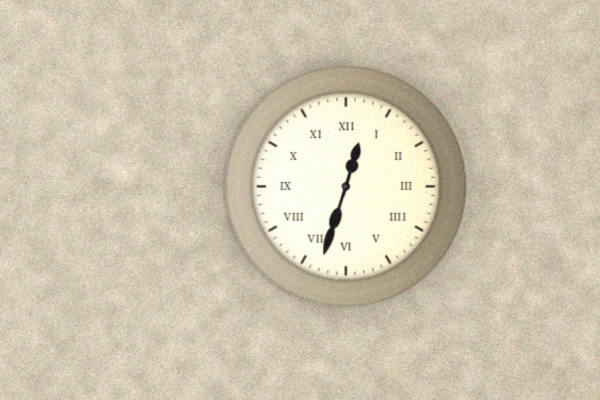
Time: h=12 m=33
